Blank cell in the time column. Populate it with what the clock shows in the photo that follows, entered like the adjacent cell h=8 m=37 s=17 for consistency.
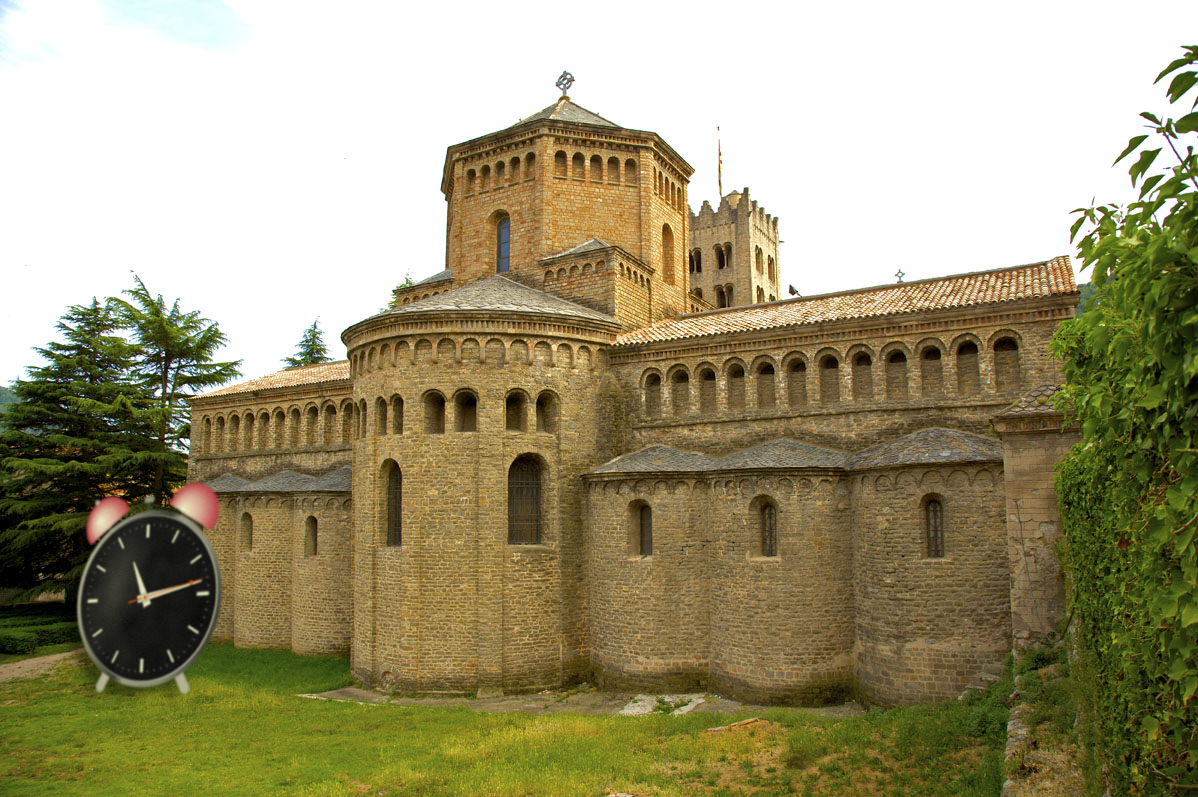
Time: h=11 m=13 s=13
